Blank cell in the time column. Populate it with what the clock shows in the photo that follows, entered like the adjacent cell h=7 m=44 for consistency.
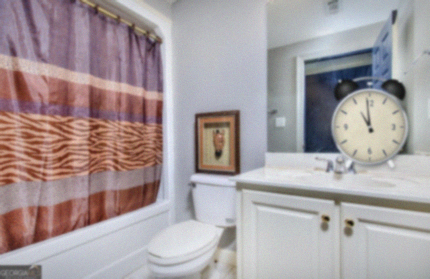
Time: h=10 m=59
